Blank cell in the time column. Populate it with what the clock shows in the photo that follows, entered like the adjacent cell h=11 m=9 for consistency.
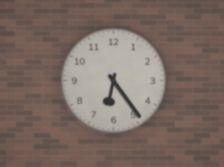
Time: h=6 m=24
